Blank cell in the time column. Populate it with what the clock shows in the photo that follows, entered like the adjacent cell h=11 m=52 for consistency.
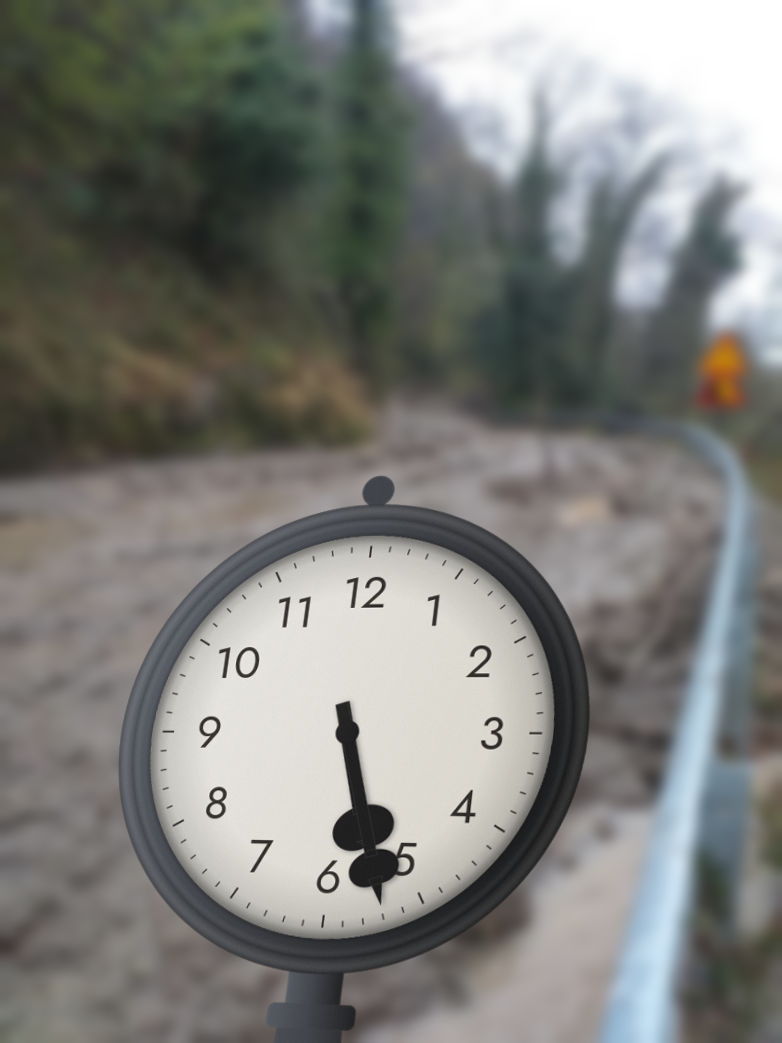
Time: h=5 m=27
